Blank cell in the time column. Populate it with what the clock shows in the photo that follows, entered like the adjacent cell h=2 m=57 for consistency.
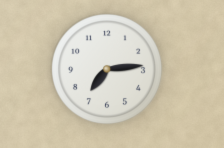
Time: h=7 m=14
